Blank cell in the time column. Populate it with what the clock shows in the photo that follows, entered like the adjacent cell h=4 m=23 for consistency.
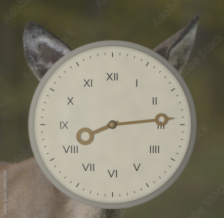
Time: h=8 m=14
